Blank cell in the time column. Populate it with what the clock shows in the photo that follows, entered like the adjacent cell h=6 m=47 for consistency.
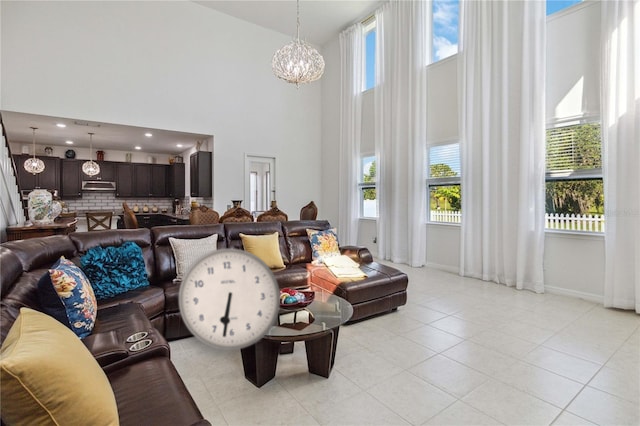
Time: h=6 m=32
